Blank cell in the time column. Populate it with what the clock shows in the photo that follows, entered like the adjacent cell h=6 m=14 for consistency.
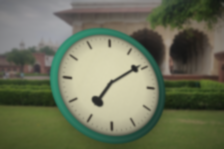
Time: h=7 m=9
